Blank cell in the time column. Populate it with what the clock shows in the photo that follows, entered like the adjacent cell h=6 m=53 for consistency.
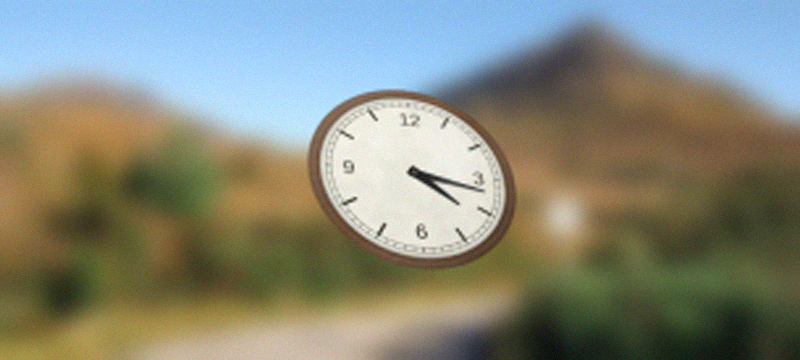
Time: h=4 m=17
